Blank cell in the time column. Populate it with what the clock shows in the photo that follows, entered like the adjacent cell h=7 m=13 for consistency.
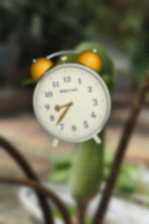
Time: h=8 m=37
